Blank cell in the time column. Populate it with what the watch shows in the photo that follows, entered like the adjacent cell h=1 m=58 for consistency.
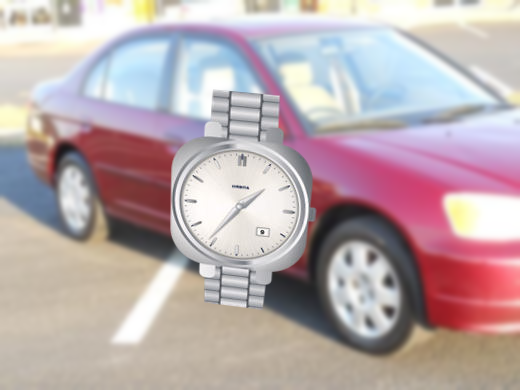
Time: h=1 m=36
